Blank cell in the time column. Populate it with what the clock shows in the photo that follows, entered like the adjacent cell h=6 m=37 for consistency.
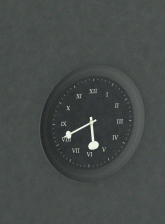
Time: h=5 m=41
